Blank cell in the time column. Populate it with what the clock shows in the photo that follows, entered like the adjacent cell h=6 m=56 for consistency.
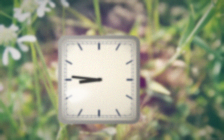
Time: h=8 m=46
